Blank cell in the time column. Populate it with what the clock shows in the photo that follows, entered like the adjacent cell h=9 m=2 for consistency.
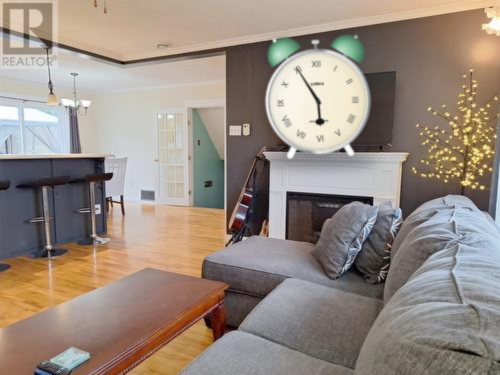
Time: h=5 m=55
